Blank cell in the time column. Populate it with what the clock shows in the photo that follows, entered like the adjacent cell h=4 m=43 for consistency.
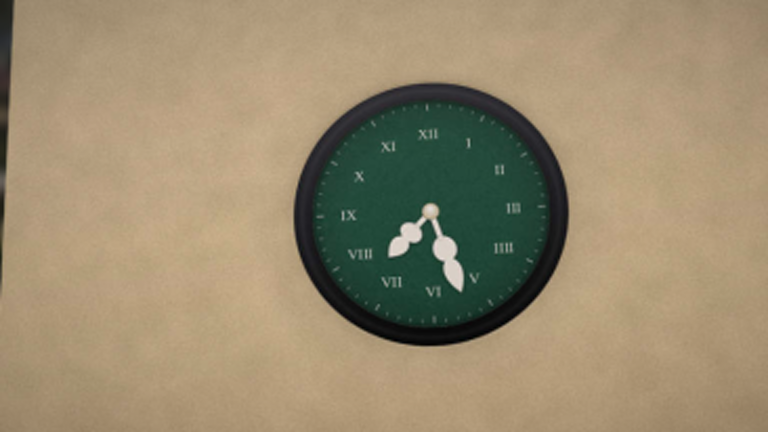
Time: h=7 m=27
